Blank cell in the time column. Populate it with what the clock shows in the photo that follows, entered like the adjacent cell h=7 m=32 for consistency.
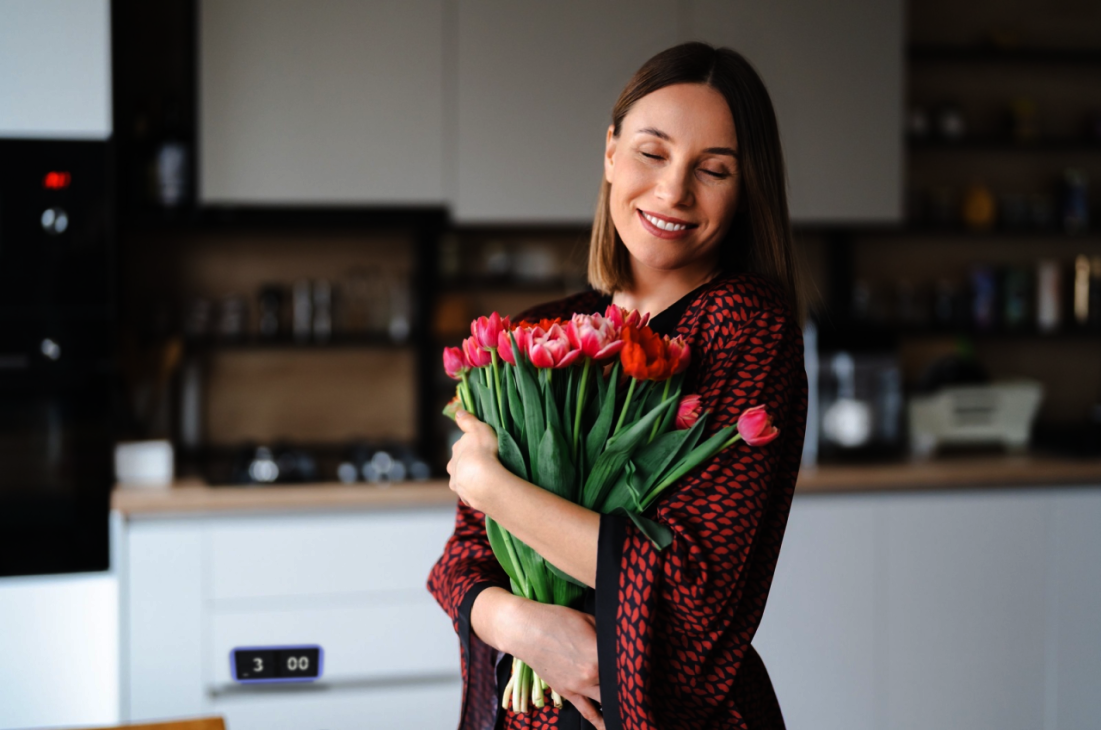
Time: h=3 m=0
